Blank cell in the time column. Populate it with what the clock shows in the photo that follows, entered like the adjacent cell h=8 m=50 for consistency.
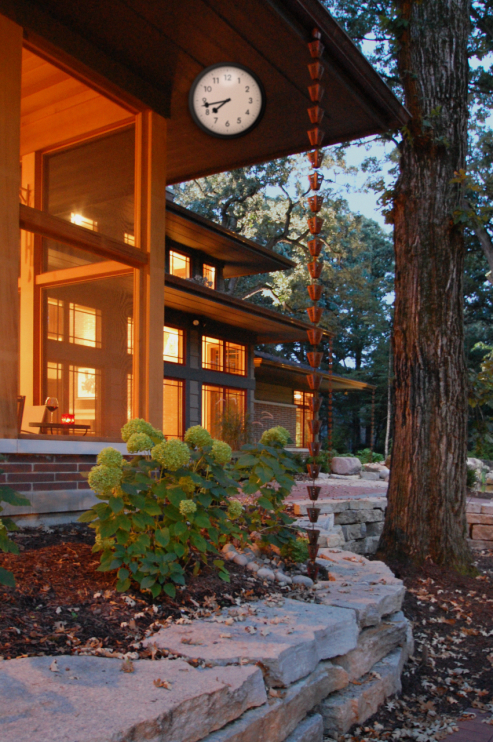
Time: h=7 m=43
